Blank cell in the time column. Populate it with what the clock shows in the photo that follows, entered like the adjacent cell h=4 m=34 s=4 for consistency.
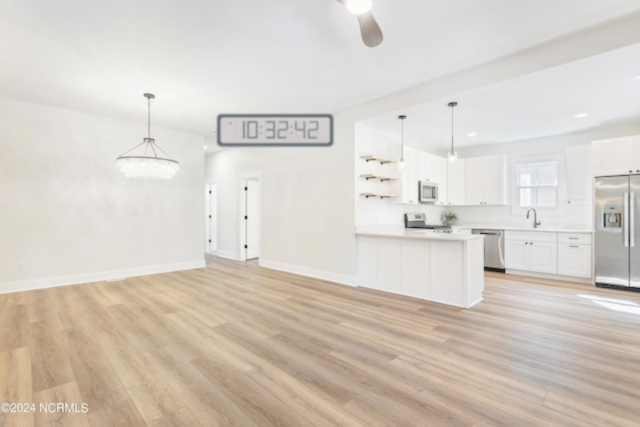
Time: h=10 m=32 s=42
